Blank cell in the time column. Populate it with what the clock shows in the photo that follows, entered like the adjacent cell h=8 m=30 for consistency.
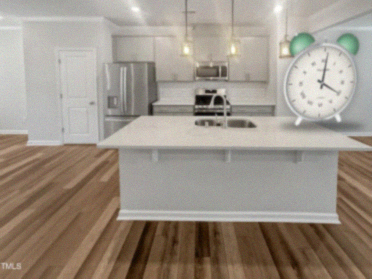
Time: h=4 m=1
